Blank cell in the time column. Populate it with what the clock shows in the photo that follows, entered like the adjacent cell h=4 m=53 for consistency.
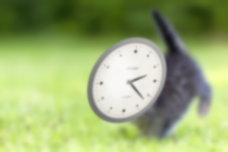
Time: h=2 m=22
